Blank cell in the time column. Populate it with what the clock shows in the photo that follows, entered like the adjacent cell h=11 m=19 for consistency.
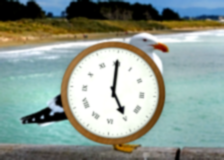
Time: h=5 m=0
